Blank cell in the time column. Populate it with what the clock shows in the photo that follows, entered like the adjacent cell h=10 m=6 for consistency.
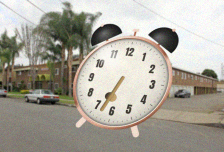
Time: h=6 m=33
